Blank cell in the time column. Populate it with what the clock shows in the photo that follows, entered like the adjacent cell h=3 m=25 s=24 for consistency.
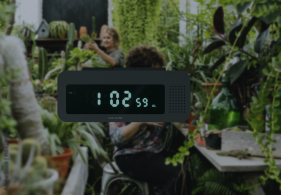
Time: h=1 m=2 s=59
